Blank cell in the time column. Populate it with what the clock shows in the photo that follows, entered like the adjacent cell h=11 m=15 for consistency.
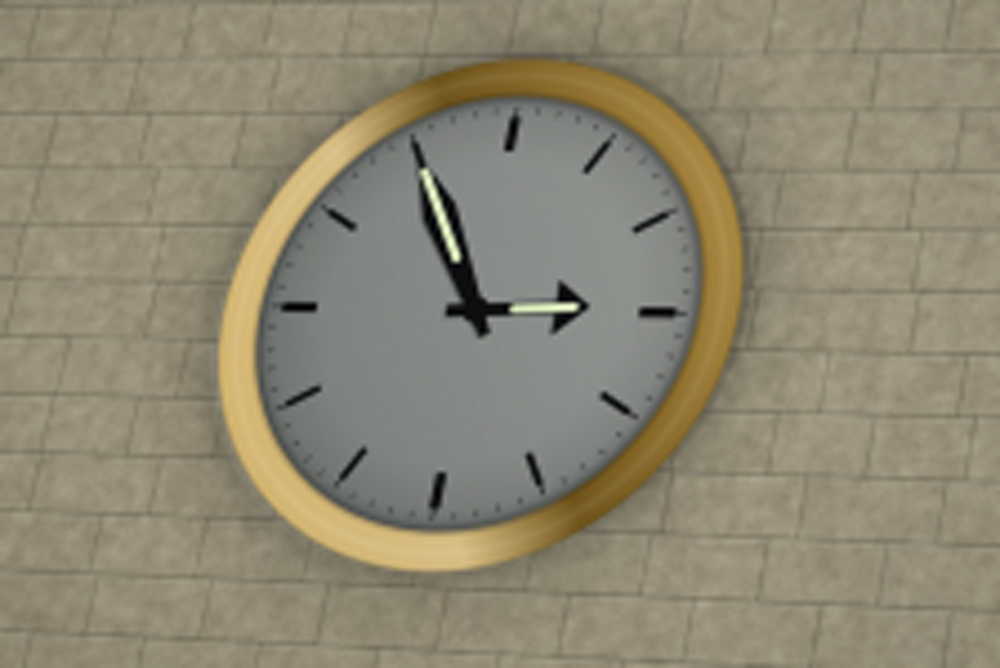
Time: h=2 m=55
